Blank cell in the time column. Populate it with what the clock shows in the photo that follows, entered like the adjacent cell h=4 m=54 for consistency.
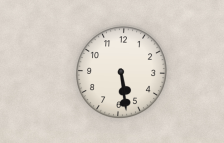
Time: h=5 m=28
